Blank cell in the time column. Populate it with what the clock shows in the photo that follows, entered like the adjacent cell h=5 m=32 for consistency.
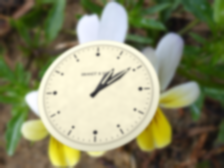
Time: h=1 m=9
